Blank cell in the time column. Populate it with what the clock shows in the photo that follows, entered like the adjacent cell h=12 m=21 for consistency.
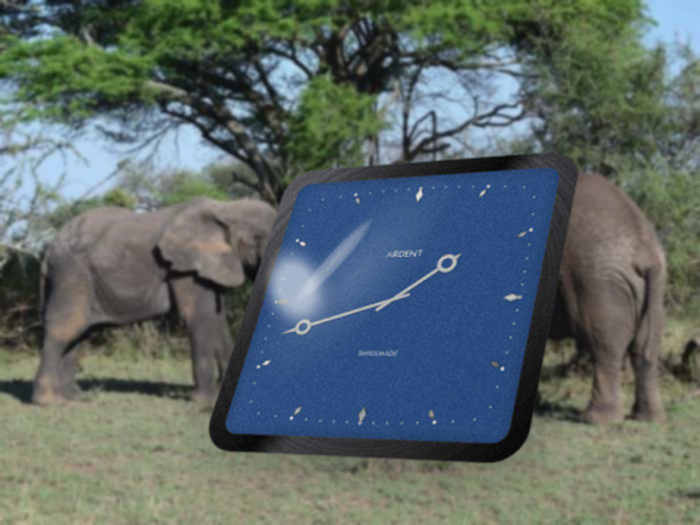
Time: h=1 m=42
